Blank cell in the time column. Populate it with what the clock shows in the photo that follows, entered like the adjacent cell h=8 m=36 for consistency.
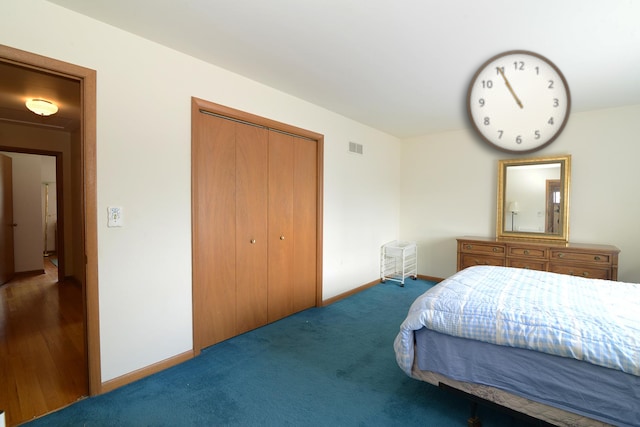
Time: h=10 m=55
